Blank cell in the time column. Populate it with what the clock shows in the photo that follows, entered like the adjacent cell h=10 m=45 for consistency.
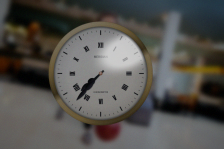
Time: h=7 m=37
